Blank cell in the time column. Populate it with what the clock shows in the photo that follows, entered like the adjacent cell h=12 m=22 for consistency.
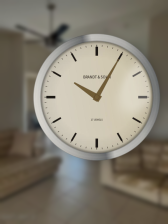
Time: h=10 m=5
